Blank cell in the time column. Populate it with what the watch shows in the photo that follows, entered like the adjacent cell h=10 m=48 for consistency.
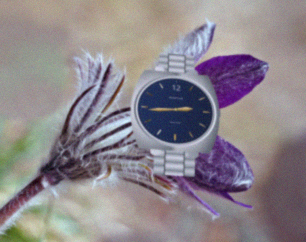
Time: h=2 m=44
